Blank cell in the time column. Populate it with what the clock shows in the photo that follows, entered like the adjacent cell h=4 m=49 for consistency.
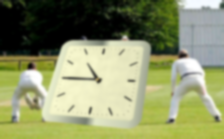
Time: h=10 m=45
